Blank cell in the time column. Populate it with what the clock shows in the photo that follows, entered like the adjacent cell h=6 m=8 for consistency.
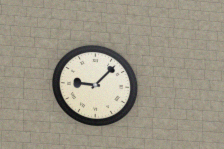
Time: h=9 m=7
